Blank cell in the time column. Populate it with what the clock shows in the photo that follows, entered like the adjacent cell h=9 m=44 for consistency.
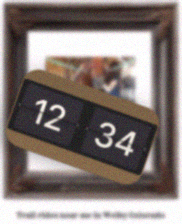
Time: h=12 m=34
